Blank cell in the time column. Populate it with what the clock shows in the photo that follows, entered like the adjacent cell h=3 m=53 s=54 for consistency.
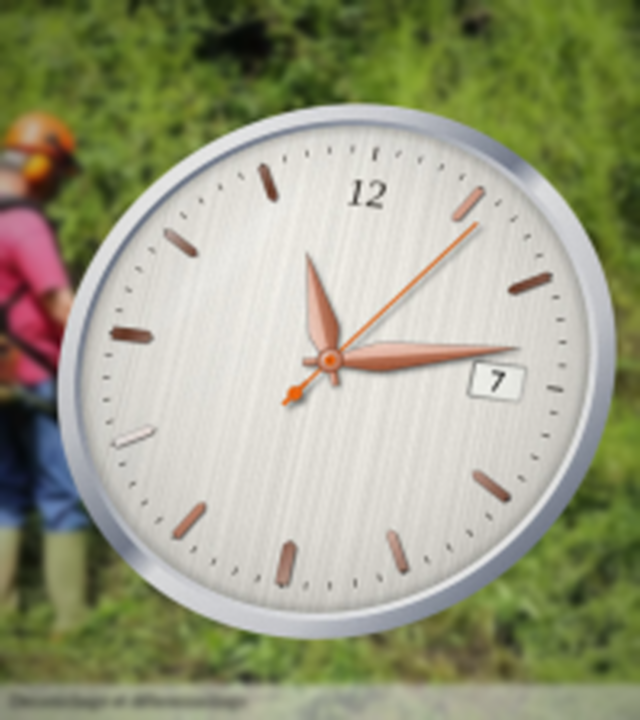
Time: h=11 m=13 s=6
